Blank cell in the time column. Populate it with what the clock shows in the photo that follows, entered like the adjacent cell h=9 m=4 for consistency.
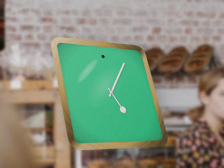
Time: h=5 m=6
